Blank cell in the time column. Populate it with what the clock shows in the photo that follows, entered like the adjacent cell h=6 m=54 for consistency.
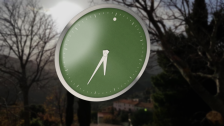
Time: h=5 m=33
